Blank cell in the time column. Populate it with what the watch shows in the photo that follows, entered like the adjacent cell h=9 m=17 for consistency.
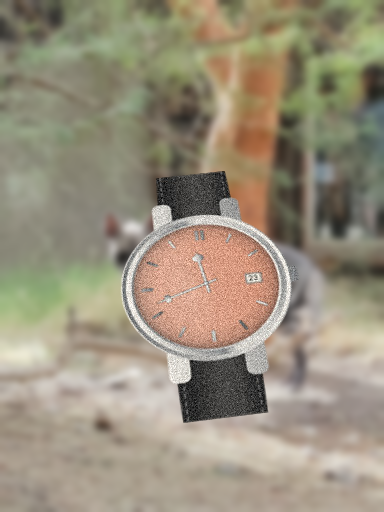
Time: h=11 m=42
